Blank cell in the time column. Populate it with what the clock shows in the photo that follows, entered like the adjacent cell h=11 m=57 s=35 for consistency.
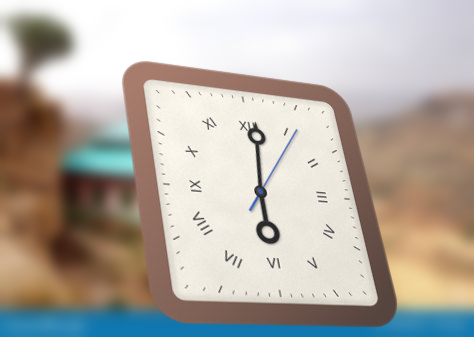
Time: h=6 m=1 s=6
